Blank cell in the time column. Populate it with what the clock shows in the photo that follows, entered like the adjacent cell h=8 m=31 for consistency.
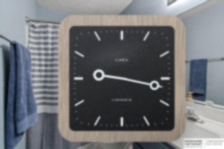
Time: h=9 m=17
